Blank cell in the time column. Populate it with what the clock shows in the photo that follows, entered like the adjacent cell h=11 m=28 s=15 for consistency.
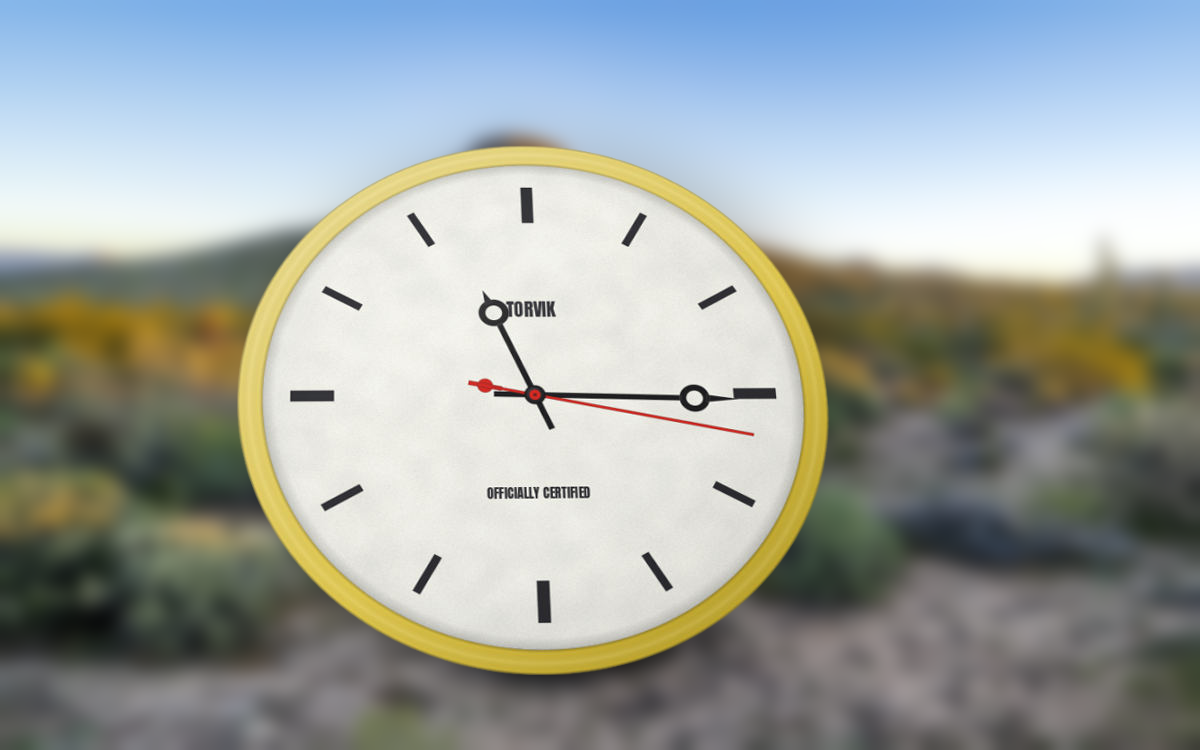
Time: h=11 m=15 s=17
